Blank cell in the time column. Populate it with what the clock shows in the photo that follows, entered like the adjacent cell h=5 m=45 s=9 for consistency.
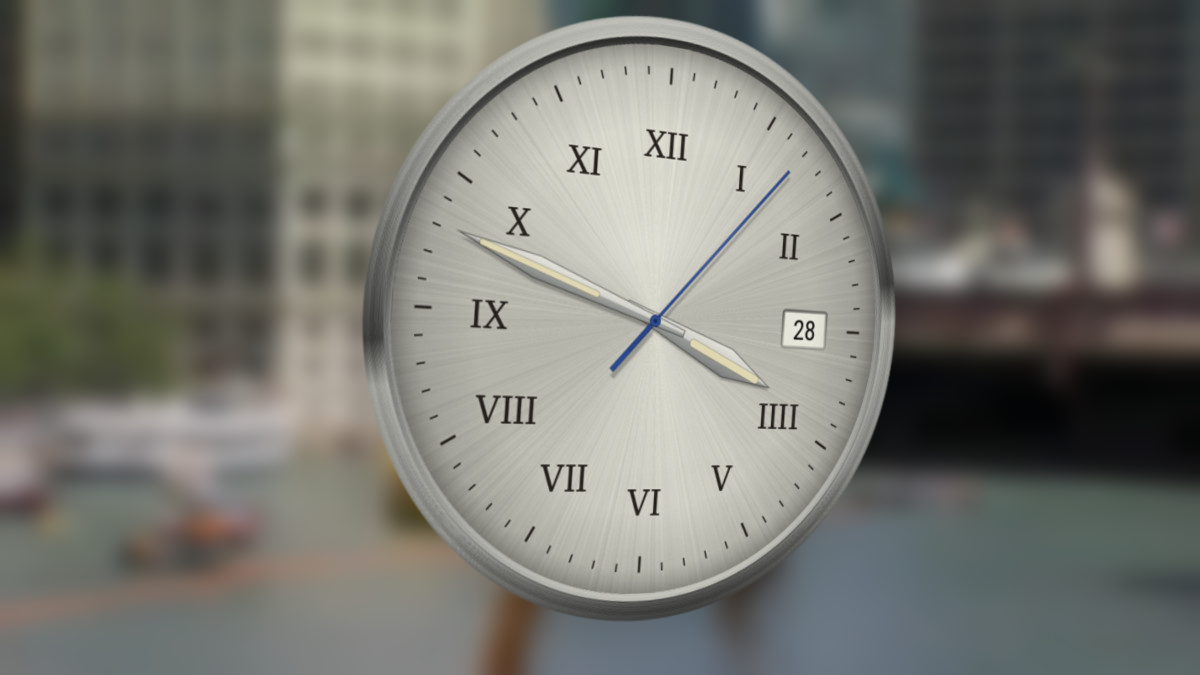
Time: h=3 m=48 s=7
